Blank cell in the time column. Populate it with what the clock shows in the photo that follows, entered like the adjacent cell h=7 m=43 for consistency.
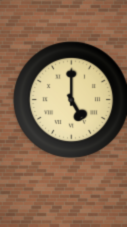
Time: h=5 m=0
